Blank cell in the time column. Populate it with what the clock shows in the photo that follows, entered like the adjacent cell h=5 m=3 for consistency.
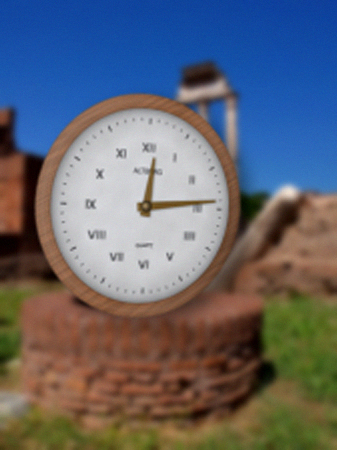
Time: h=12 m=14
